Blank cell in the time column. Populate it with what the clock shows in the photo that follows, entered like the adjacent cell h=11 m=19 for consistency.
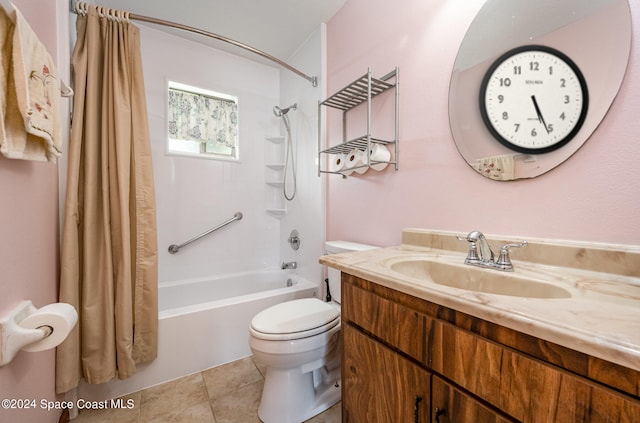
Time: h=5 m=26
